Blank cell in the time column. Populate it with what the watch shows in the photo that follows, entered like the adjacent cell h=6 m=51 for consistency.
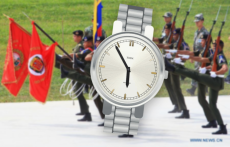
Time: h=5 m=54
